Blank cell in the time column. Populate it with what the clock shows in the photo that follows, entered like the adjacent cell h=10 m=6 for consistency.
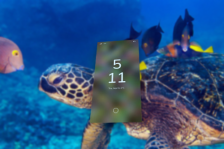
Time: h=5 m=11
